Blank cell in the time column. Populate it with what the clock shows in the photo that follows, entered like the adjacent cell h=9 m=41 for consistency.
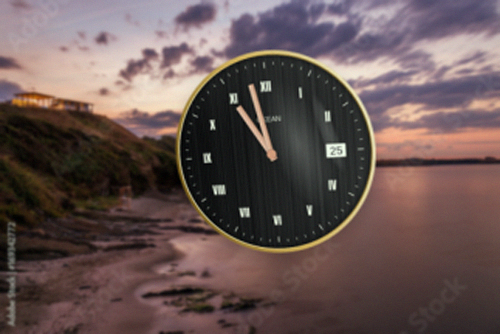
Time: h=10 m=58
